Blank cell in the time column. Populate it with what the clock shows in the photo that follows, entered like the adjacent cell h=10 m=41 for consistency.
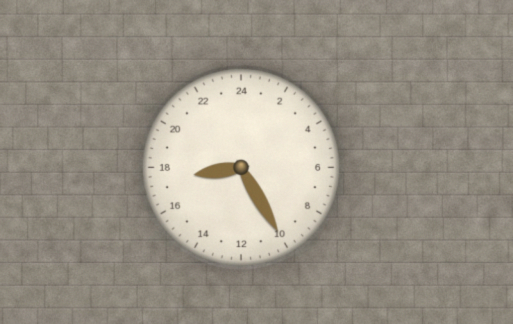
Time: h=17 m=25
